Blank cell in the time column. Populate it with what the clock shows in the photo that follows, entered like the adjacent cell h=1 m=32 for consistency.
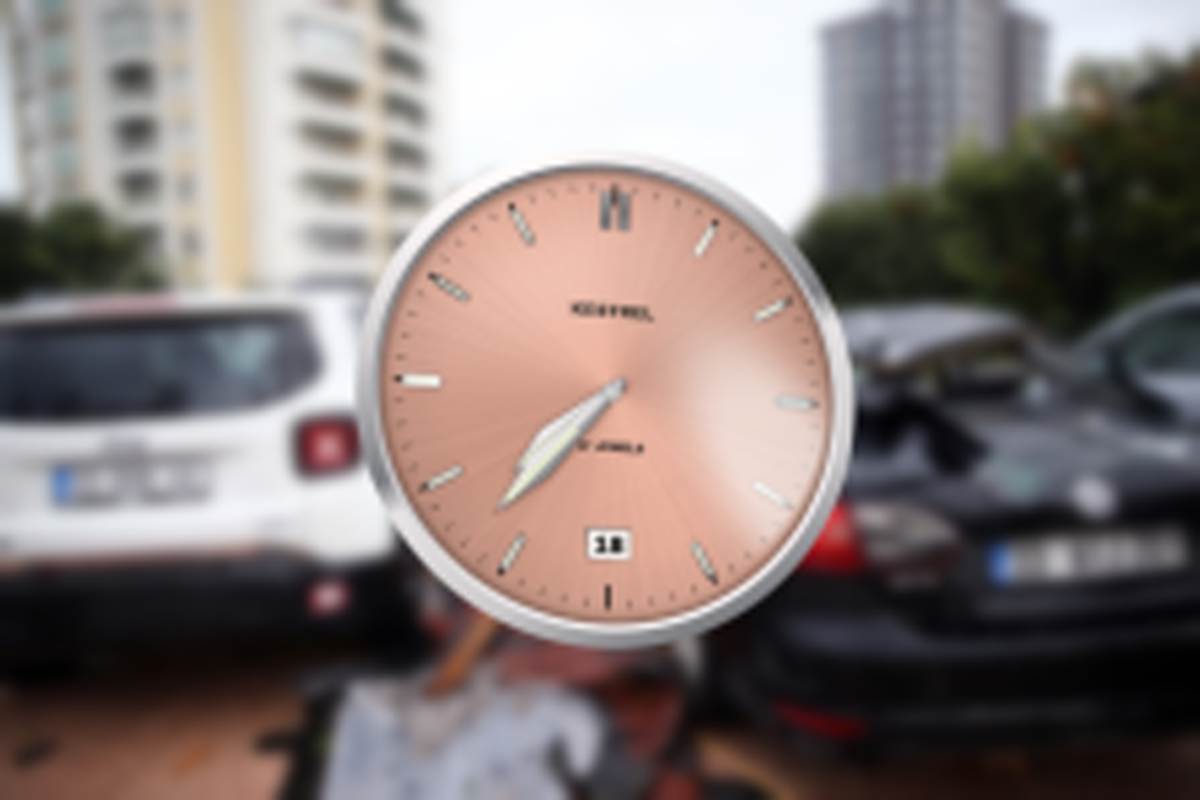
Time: h=7 m=37
